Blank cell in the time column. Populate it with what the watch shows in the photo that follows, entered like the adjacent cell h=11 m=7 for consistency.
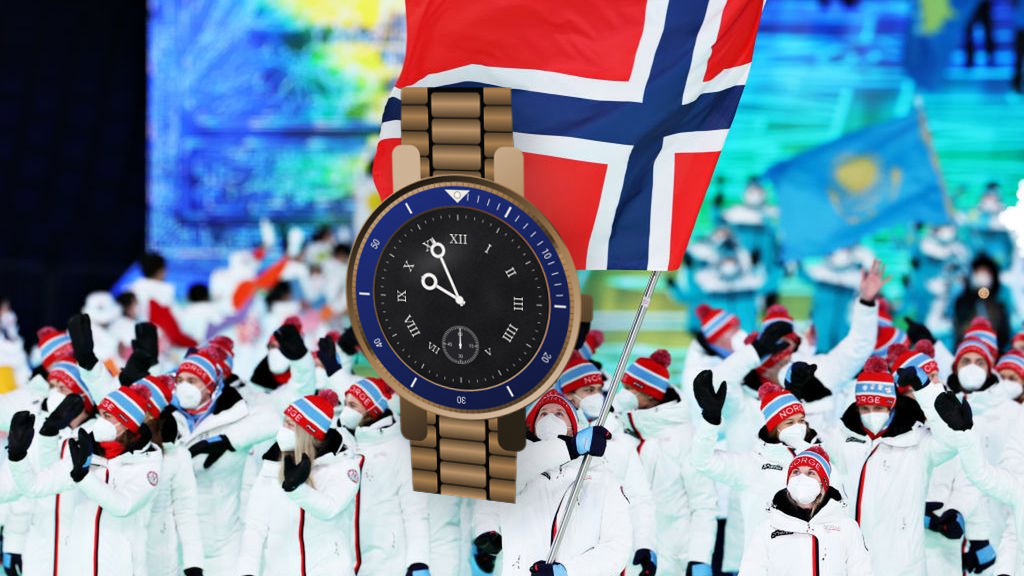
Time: h=9 m=56
